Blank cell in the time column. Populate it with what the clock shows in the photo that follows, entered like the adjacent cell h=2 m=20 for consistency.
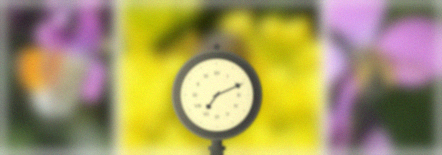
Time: h=7 m=11
